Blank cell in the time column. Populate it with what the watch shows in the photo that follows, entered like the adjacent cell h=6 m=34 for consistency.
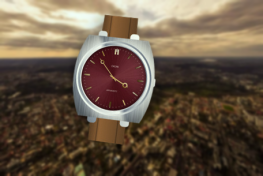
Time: h=3 m=53
